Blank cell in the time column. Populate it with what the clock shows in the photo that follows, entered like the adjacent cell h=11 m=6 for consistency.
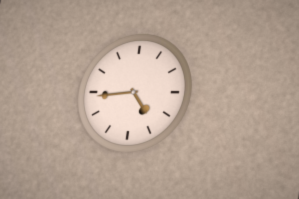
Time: h=4 m=44
